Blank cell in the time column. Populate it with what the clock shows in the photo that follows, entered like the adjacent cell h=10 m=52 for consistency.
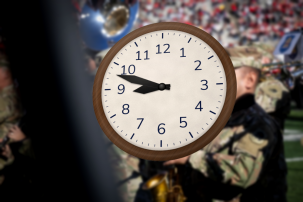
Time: h=8 m=48
